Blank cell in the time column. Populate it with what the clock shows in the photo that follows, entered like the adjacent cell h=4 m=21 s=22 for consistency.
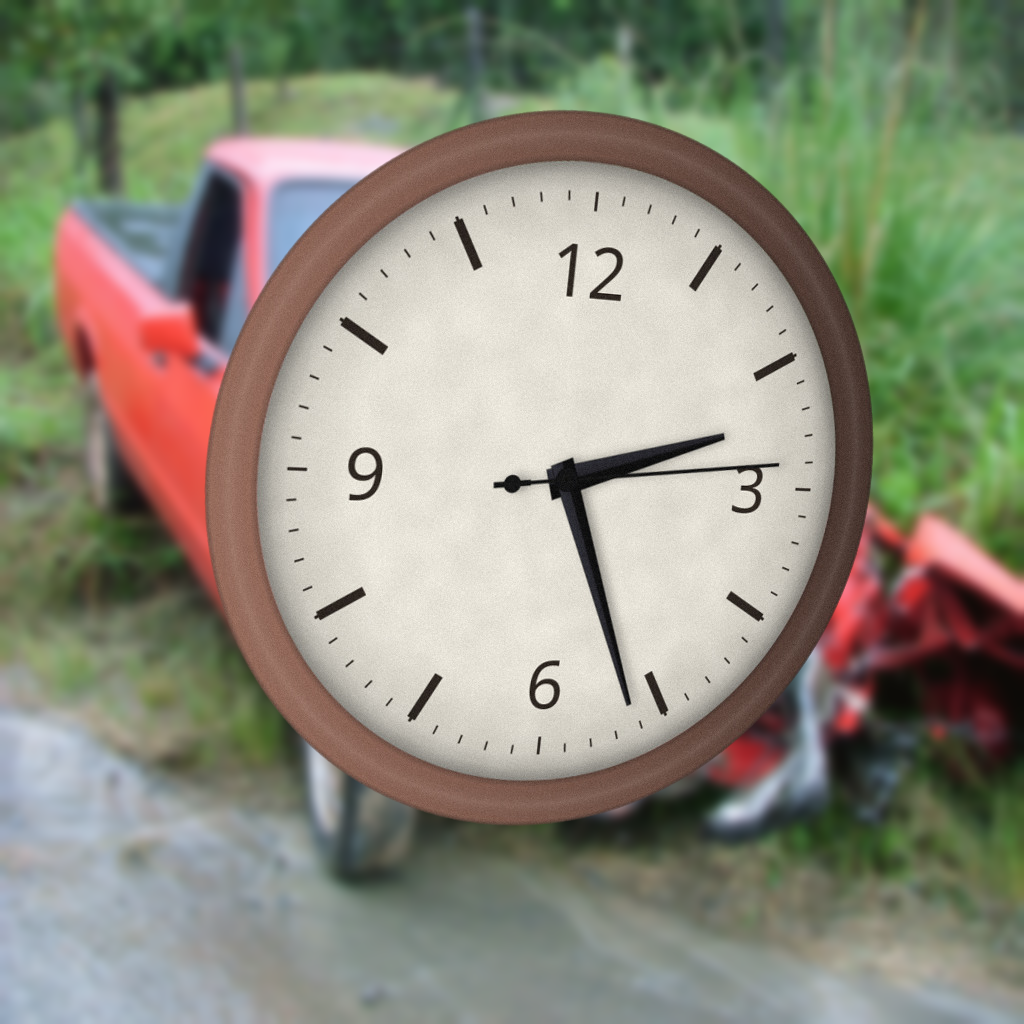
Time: h=2 m=26 s=14
